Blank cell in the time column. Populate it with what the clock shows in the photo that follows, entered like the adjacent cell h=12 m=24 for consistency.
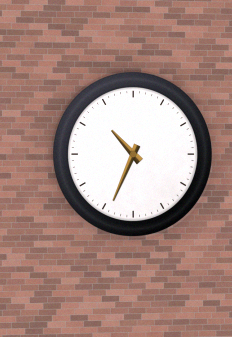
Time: h=10 m=34
